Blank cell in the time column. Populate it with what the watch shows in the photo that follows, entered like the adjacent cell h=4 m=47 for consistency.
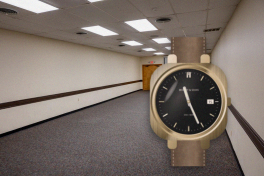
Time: h=11 m=26
